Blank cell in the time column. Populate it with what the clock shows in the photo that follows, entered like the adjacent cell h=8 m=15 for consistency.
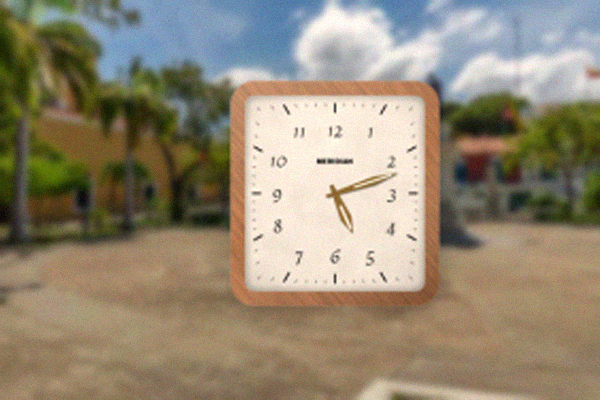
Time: h=5 m=12
